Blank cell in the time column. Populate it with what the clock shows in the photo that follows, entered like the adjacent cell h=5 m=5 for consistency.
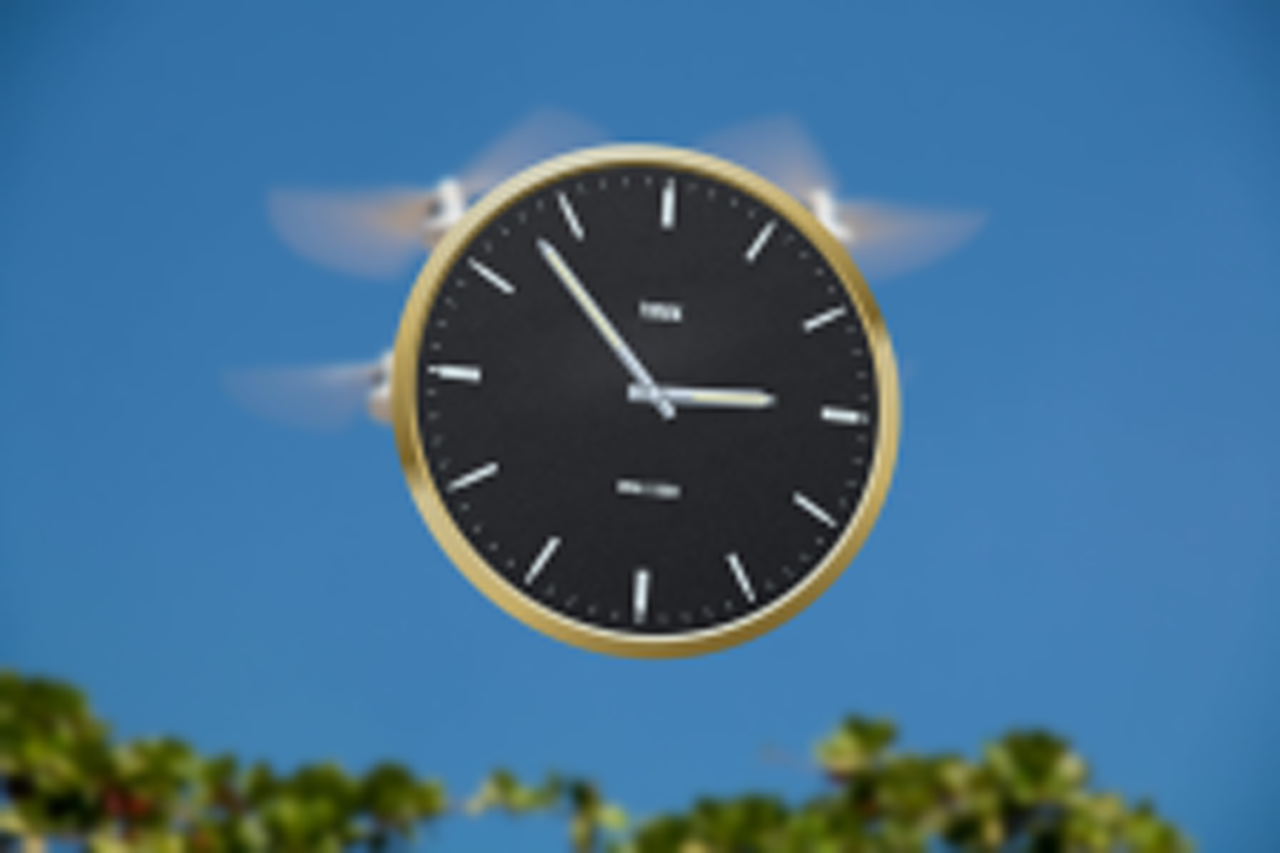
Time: h=2 m=53
